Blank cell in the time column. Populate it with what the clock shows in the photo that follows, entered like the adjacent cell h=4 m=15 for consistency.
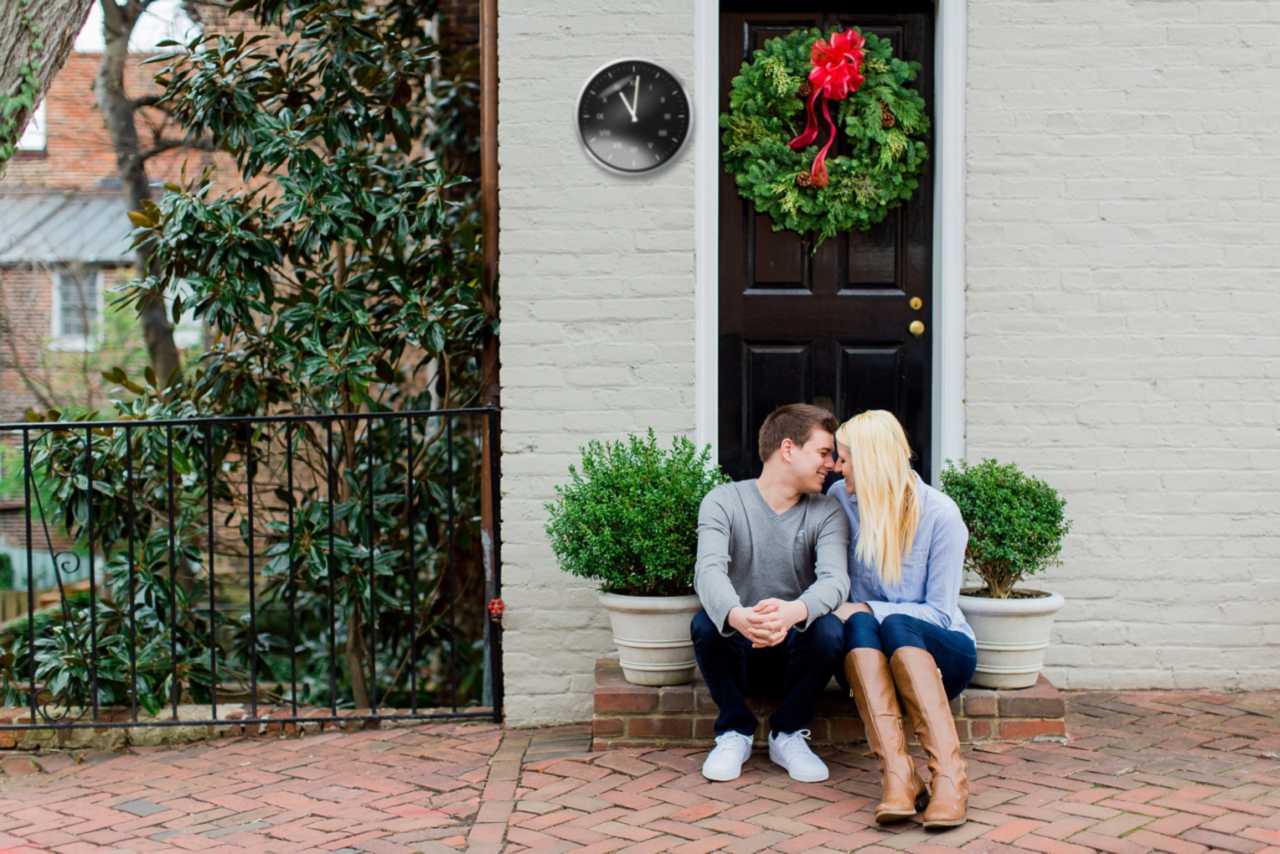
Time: h=11 m=1
